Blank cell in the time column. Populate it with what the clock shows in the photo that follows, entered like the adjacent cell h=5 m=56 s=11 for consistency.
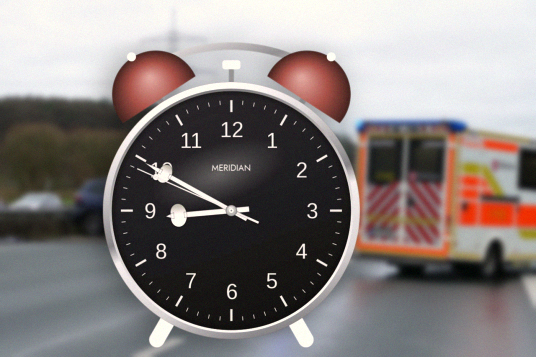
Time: h=8 m=49 s=49
